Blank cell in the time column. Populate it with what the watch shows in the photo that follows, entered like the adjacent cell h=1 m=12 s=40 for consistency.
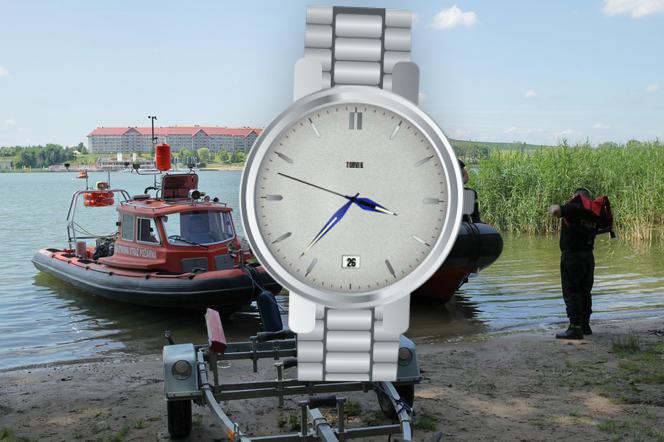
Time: h=3 m=36 s=48
